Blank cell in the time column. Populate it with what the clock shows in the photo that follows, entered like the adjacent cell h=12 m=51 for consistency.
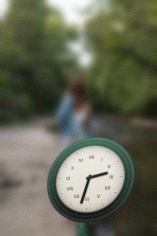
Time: h=2 m=32
